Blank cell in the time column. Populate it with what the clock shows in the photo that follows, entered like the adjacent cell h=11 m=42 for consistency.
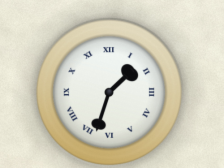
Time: h=1 m=33
